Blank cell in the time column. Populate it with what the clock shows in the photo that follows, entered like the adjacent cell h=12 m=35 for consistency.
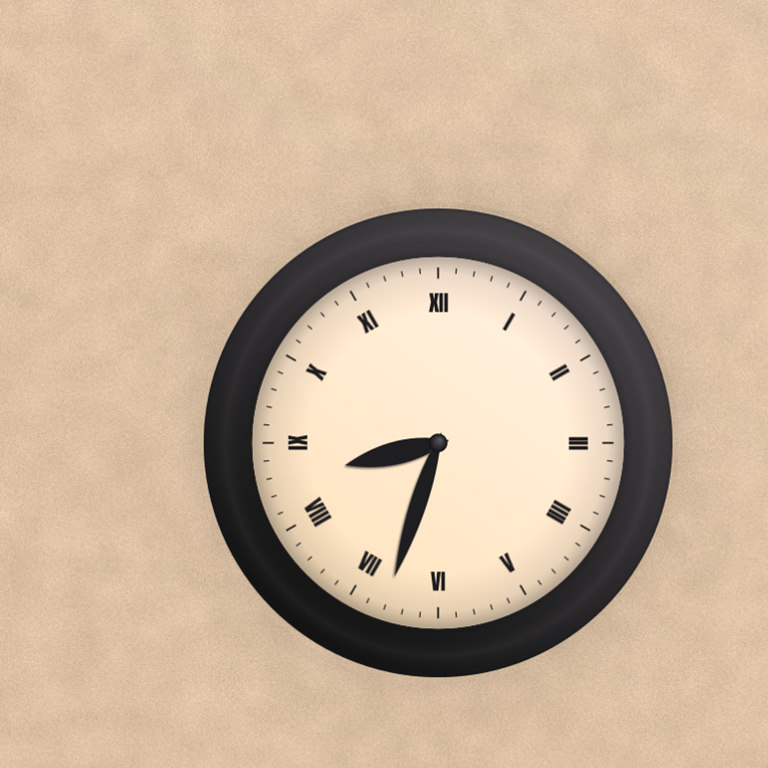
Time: h=8 m=33
